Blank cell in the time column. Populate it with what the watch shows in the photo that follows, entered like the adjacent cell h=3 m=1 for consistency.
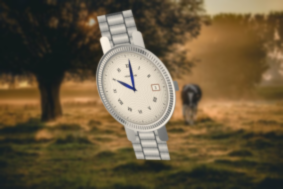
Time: h=10 m=1
